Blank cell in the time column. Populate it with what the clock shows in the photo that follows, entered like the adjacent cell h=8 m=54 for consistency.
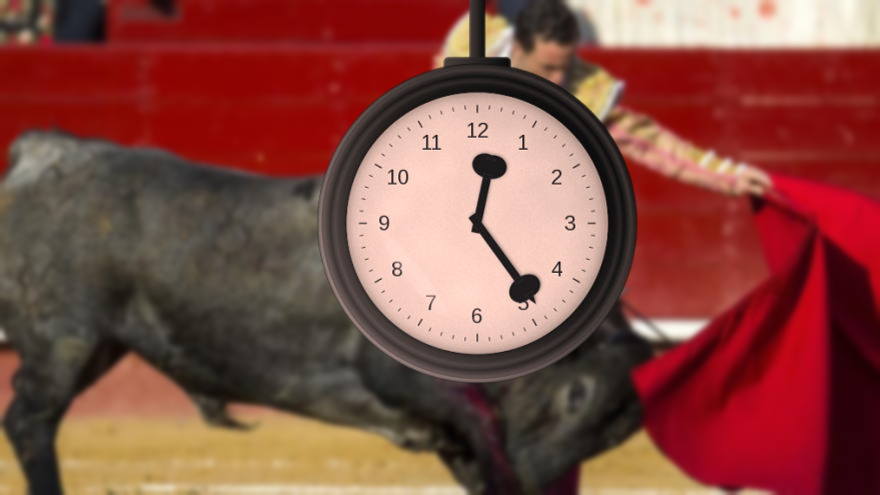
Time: h=12 m=24
